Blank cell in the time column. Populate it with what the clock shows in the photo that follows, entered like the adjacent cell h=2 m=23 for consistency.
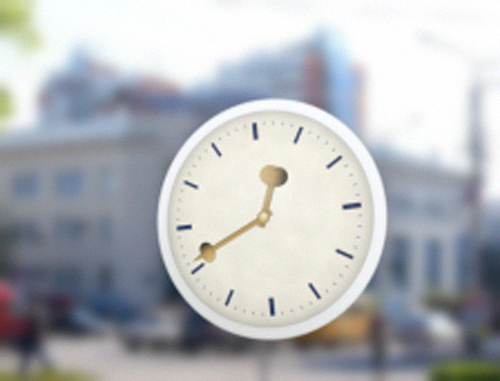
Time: h=12 m=41
